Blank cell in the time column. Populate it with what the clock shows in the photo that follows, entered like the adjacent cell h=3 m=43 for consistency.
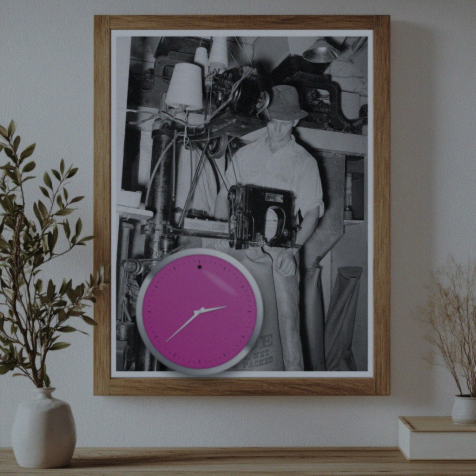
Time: h=2 m=38
